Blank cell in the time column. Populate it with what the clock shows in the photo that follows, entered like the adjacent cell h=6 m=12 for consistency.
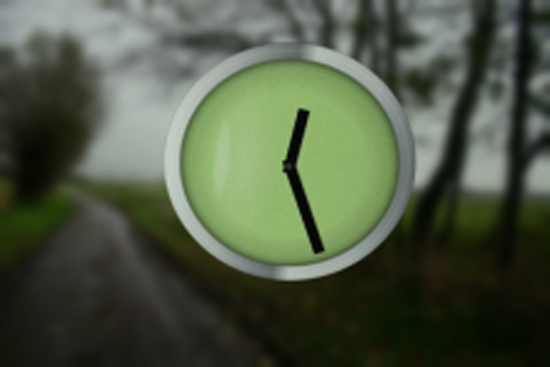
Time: h=12 m=27
